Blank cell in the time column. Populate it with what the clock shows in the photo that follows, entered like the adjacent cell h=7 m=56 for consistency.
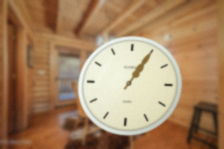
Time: h=1 m=5
